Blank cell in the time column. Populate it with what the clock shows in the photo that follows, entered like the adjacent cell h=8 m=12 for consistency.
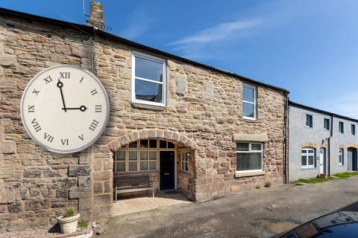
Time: h=2 m=58
